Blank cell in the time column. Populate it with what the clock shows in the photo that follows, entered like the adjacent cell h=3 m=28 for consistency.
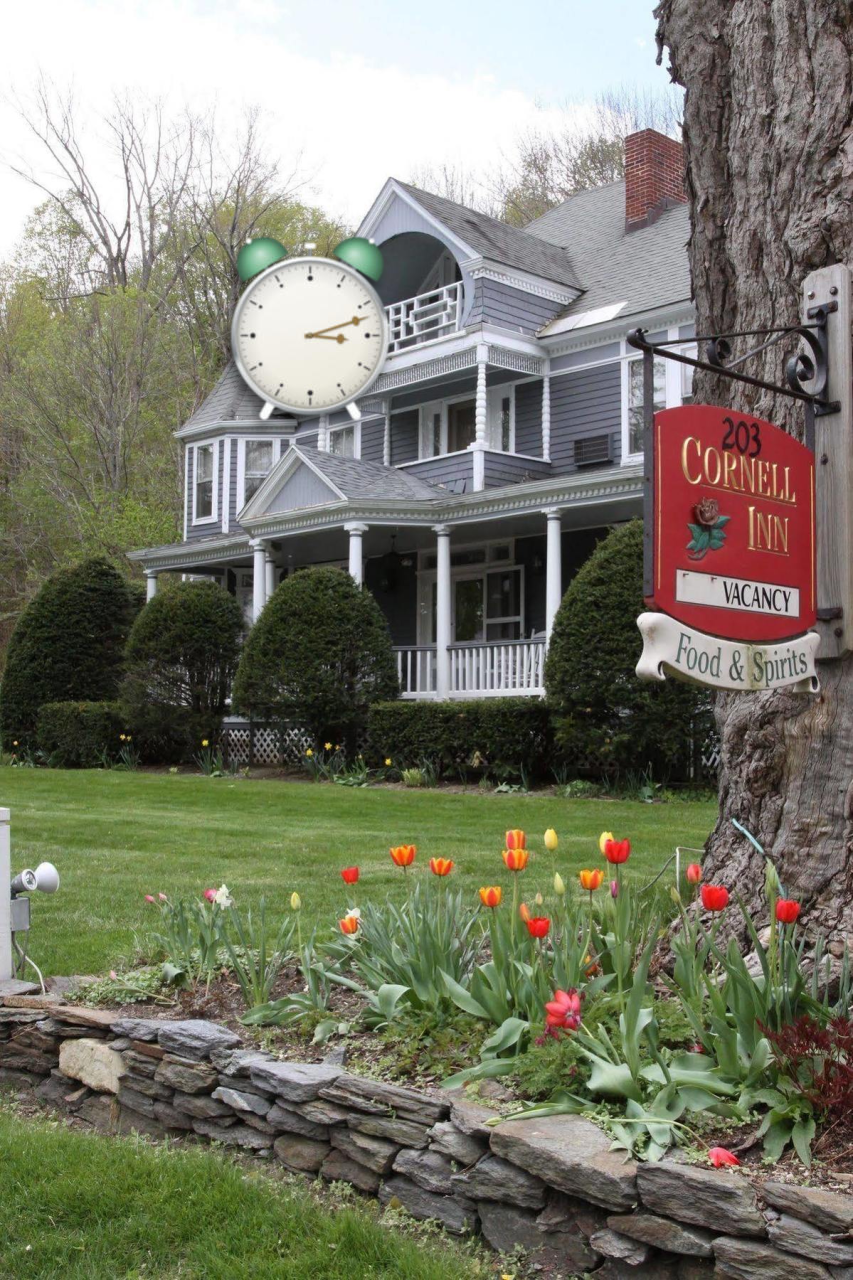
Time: h=3 m=12
